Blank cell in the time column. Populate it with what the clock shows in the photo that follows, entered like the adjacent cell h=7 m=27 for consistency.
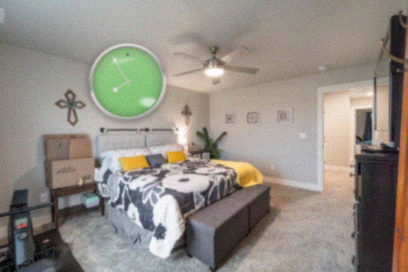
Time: h=7 m=55
